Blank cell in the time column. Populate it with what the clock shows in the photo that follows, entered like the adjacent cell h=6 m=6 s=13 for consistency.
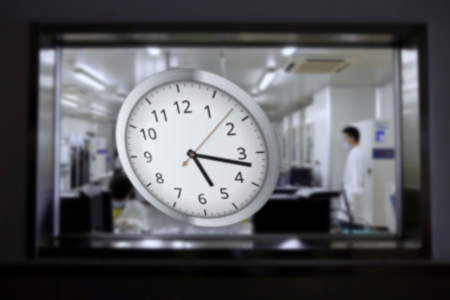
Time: h=5 m=17 s=8
